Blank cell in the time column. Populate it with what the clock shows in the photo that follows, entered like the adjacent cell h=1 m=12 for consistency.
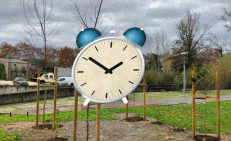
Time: h=1 m=51
